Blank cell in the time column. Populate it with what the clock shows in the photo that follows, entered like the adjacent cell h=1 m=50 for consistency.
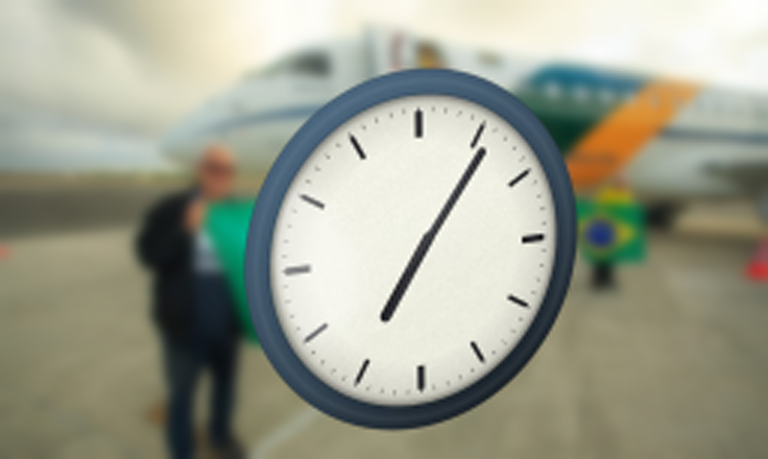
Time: h=7 m=6
